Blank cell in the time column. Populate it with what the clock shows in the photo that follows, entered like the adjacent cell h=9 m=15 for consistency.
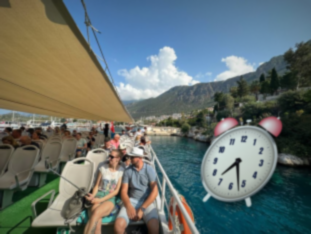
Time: h=7 m=27
